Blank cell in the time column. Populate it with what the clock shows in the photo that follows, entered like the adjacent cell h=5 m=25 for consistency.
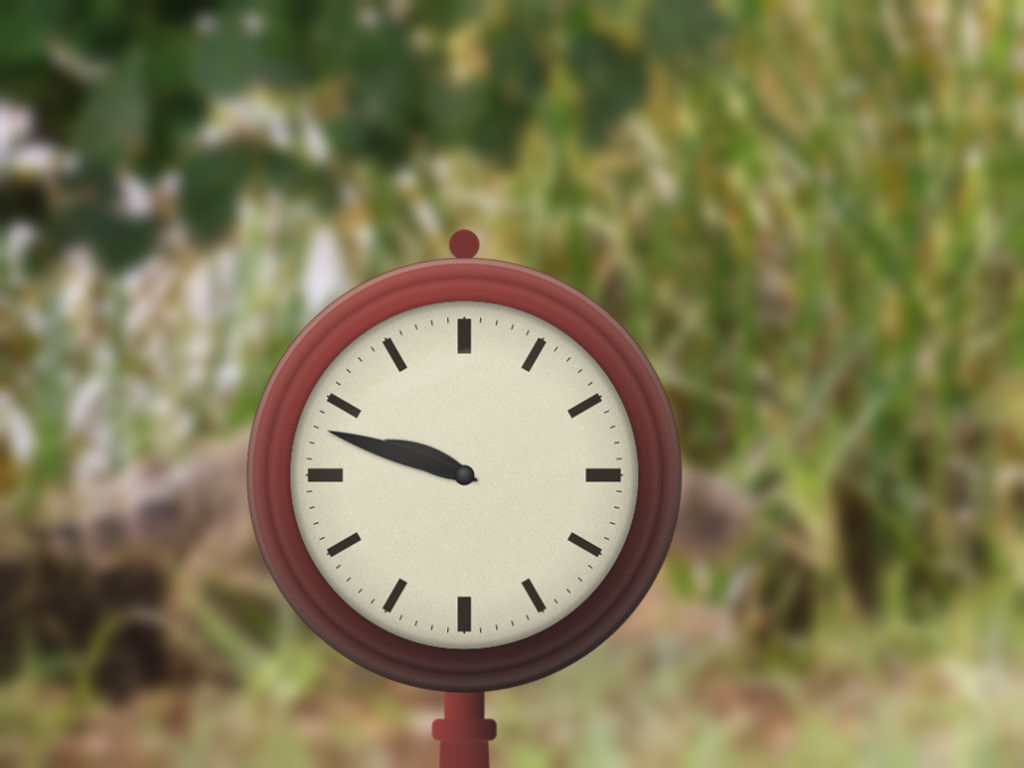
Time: h=9 m=48
